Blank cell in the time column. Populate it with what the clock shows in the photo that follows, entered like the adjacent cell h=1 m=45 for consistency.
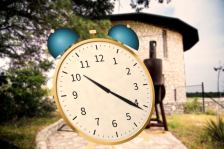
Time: h=10 m=21
